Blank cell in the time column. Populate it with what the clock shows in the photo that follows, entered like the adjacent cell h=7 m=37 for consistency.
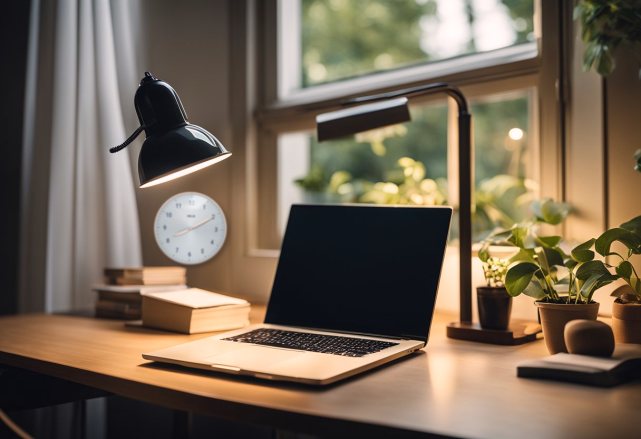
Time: h=8 m=10
